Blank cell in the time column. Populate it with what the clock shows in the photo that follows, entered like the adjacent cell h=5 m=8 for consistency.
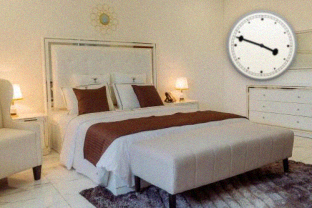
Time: h=3 m=48
